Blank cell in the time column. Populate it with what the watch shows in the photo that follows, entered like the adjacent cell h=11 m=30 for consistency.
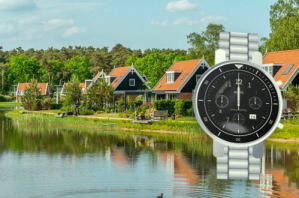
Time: h=12 m=0
